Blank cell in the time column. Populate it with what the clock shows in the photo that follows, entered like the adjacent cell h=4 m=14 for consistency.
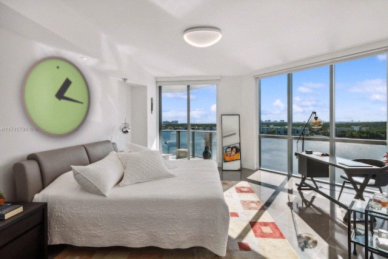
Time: h=1 m=17
